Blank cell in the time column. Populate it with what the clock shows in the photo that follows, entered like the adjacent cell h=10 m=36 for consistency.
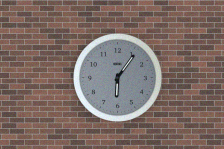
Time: h=6 m=6
